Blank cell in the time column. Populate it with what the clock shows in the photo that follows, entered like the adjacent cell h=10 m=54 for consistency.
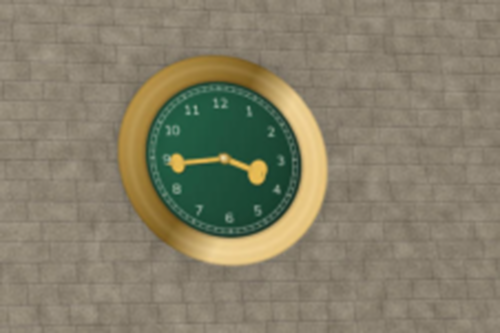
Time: h=3 m=44
